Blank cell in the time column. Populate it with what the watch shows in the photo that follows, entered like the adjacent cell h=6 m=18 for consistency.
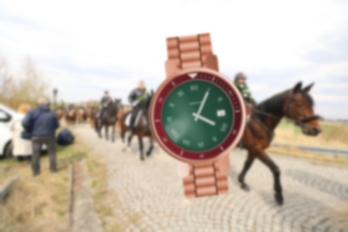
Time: h=4 m=5
